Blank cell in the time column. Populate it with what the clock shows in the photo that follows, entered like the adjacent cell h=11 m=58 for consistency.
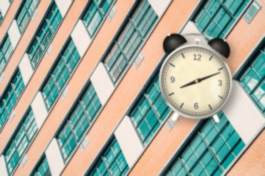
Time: h=8 m=11
